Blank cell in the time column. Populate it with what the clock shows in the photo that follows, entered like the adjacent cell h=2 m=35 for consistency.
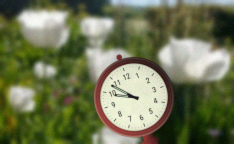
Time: h=9 m=53
